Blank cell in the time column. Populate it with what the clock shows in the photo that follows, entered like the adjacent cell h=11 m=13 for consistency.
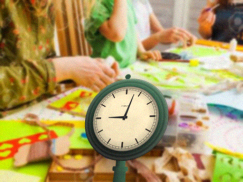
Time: h=9 m=3
